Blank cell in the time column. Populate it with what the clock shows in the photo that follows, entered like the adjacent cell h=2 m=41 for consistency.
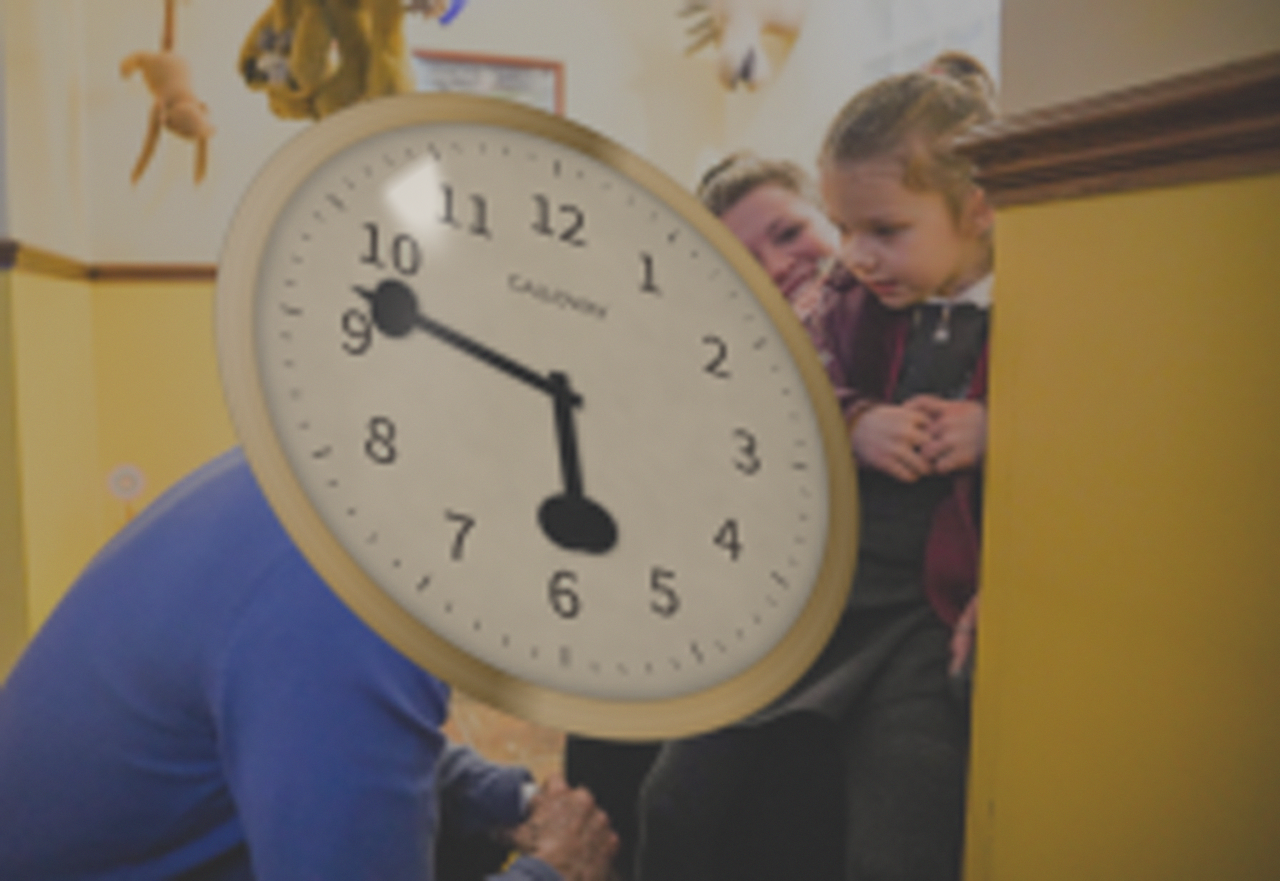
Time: h=5 m=47
